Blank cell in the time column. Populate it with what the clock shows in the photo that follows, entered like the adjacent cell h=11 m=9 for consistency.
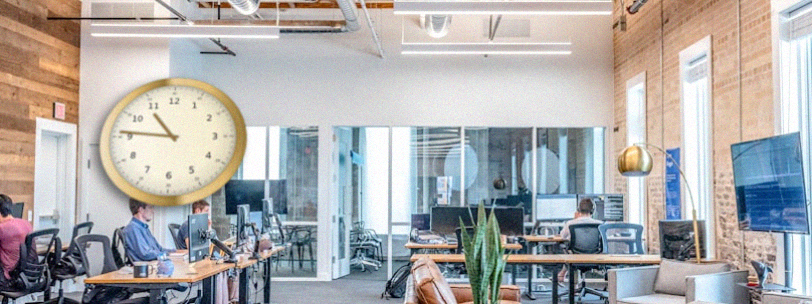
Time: h=10 m=46
